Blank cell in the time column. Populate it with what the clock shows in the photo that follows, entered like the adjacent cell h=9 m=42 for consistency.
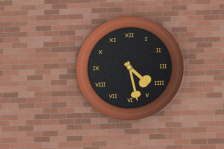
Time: h=4 m=28
